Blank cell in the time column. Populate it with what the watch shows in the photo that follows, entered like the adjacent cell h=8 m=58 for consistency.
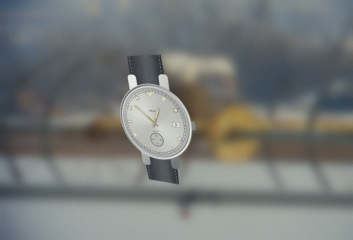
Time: h=12 m=52
